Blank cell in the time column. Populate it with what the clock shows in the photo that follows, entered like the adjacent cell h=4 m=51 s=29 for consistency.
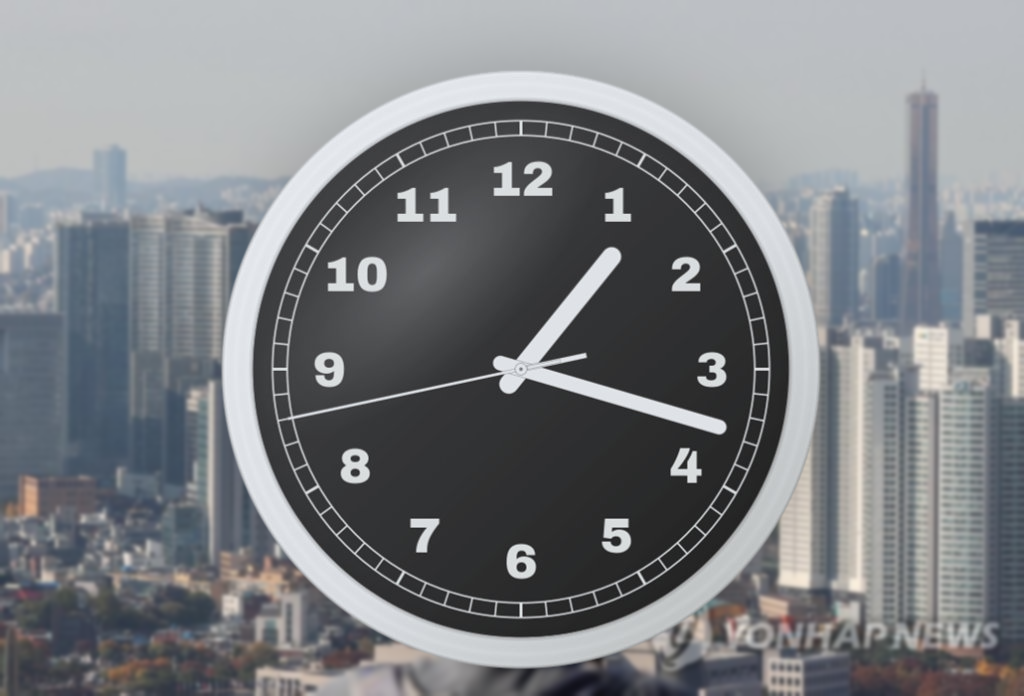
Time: h=1 m=17 s=43
